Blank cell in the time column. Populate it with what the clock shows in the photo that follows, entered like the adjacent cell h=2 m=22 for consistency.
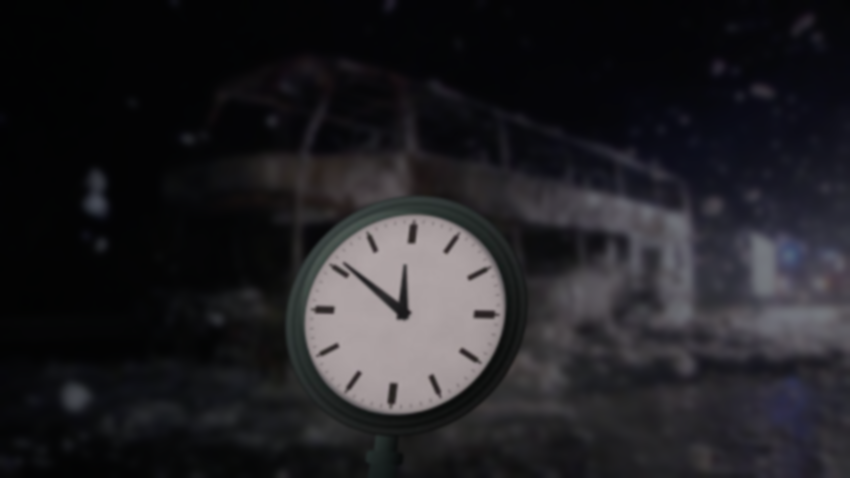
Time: h=11 m=51
